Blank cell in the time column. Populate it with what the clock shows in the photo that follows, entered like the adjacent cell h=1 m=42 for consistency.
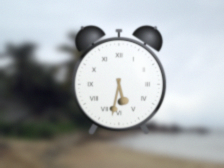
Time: h=5 m=32
